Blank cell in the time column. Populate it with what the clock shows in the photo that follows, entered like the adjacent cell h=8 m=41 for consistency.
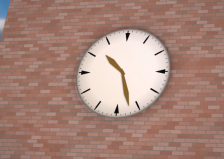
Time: h=10 m=27
